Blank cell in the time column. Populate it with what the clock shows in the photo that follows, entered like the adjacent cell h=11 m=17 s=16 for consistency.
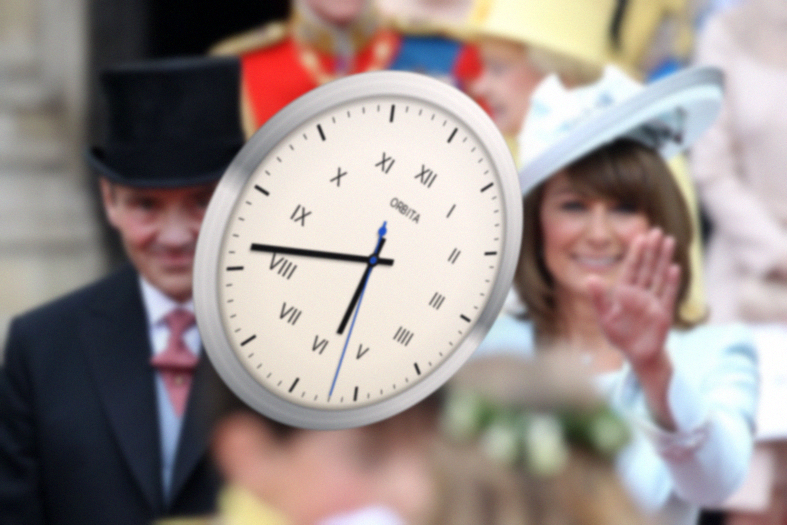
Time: h=5 m=41 s=27
